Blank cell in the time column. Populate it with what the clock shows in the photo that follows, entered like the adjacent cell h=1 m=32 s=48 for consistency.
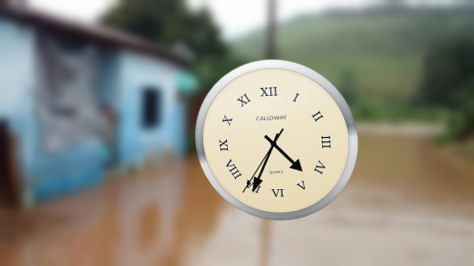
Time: h=4 m=34 s=36
